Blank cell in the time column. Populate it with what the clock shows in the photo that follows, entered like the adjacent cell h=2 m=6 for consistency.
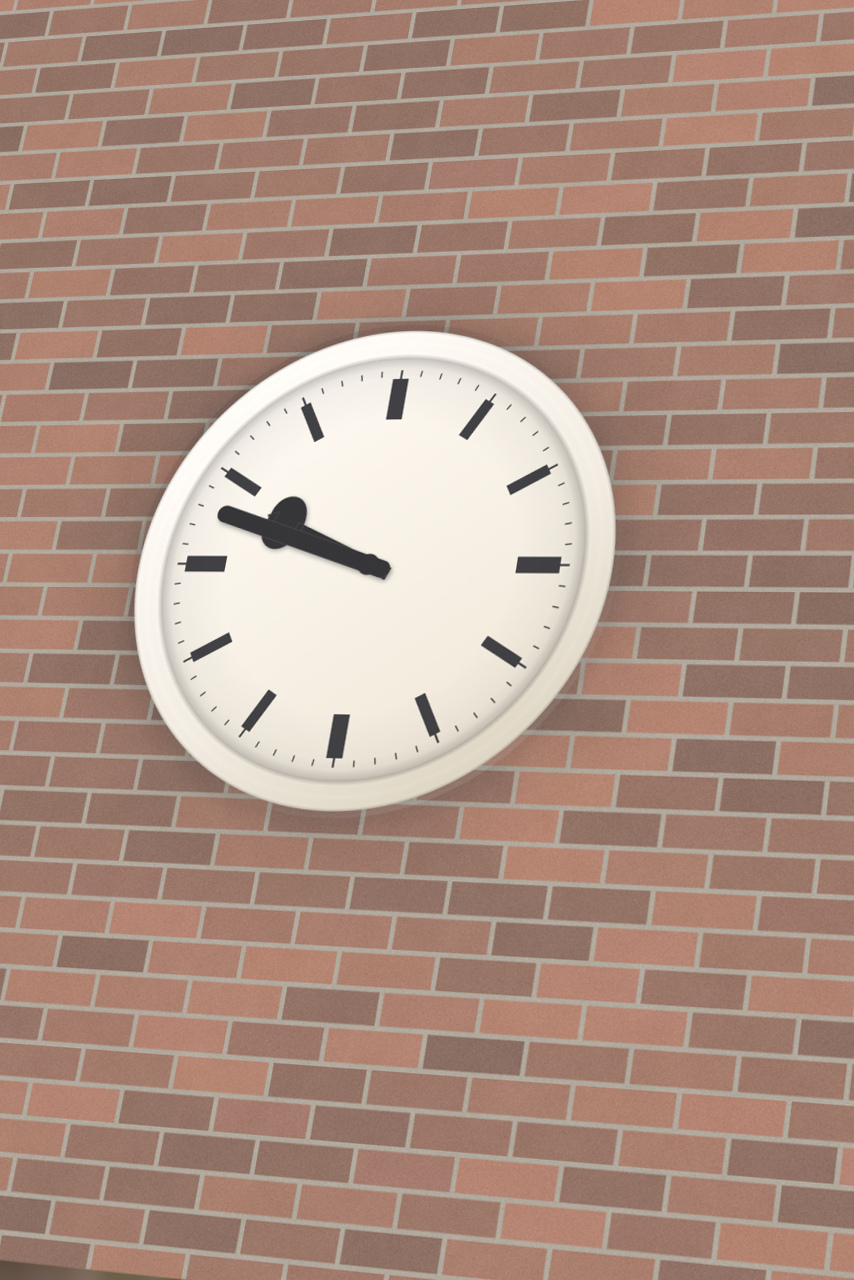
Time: h=9 m=48
